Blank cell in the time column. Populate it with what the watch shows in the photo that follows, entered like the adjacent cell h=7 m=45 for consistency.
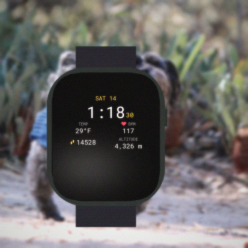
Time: h=1 m=18
